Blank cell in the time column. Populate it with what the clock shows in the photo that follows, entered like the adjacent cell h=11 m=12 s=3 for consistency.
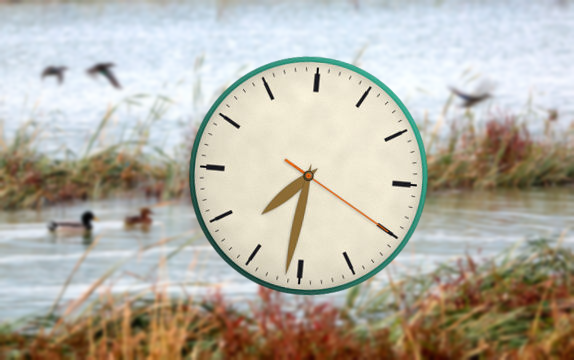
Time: h=7 m=31 s=20
